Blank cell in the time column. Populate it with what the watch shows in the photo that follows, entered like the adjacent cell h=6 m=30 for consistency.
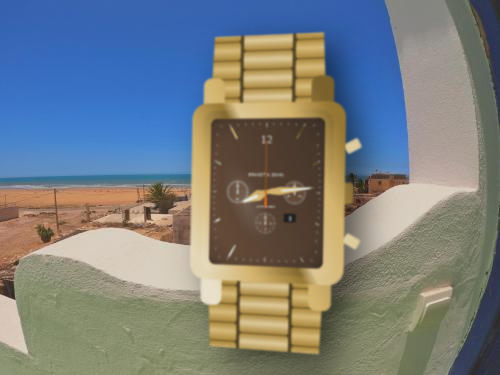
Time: h=8 m=14
